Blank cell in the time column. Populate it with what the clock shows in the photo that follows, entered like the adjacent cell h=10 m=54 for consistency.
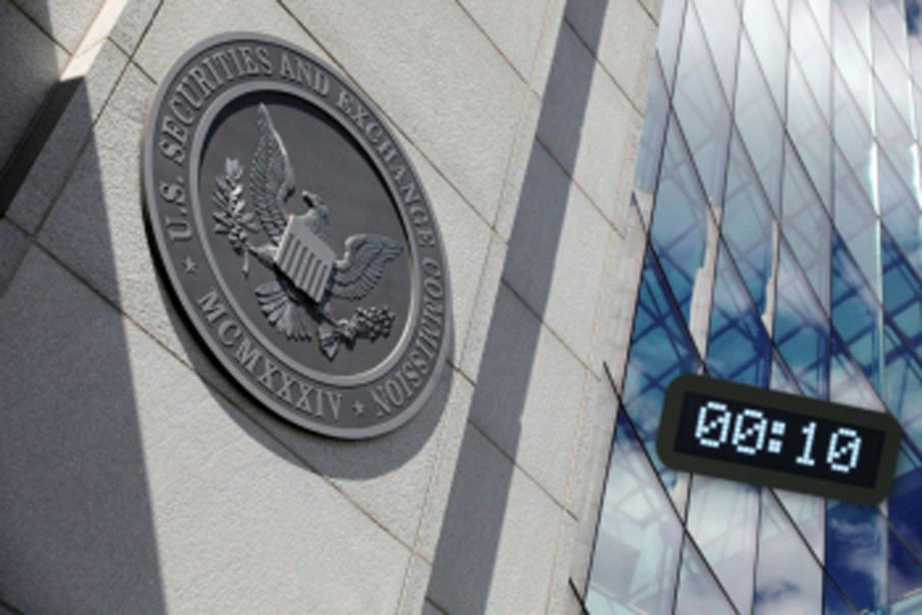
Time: h=0 m=10
